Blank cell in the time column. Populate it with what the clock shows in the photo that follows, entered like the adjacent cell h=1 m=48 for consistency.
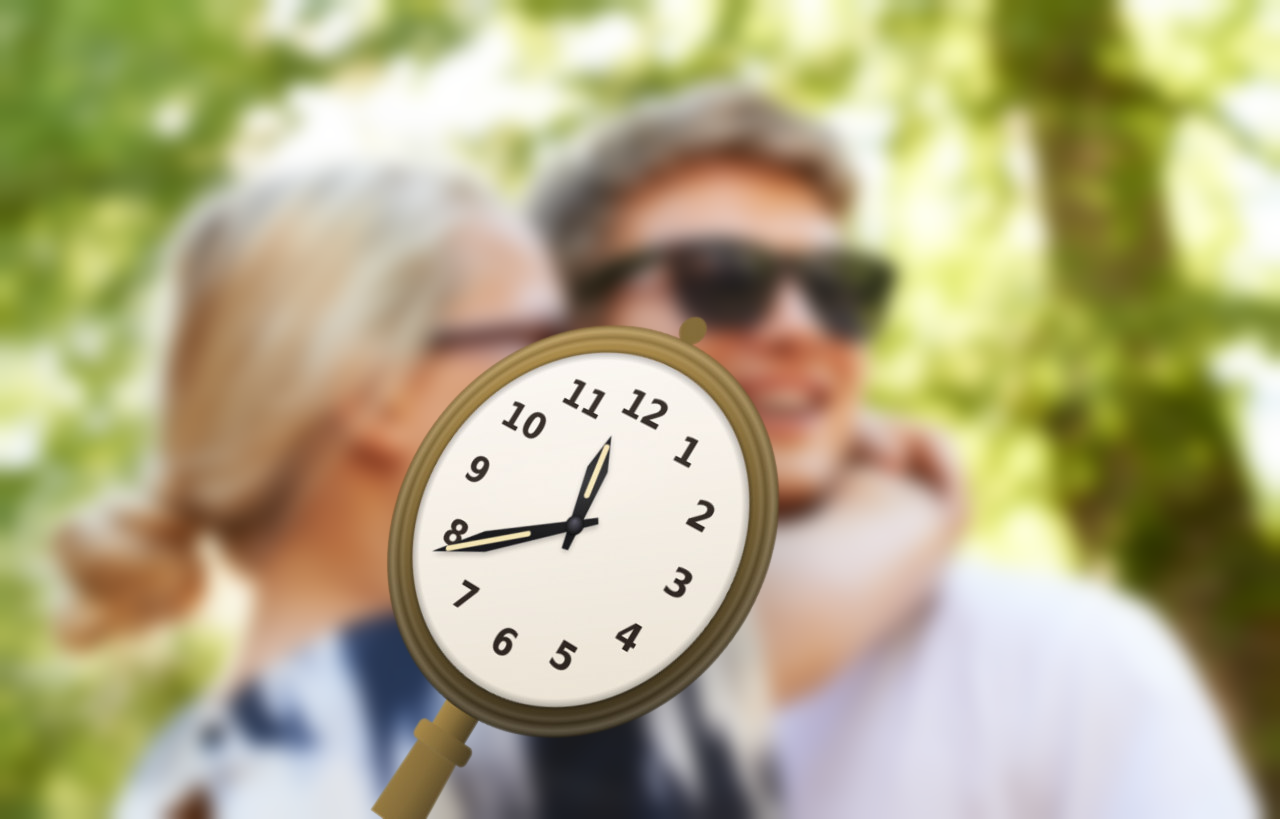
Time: h=11 m=39
